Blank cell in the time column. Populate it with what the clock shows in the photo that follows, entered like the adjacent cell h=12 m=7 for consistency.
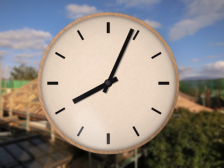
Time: h=8 m=4
